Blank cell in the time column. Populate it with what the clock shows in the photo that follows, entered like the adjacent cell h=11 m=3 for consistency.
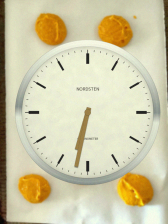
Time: h=6 m=32
